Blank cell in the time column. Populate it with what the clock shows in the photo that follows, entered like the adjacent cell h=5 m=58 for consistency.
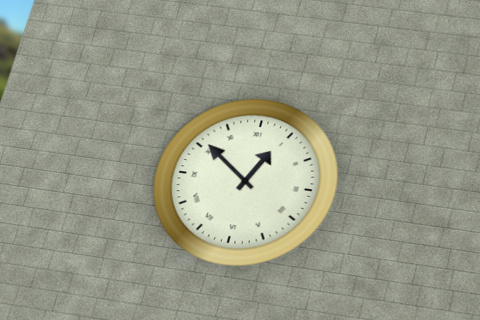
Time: h=12 m=51
